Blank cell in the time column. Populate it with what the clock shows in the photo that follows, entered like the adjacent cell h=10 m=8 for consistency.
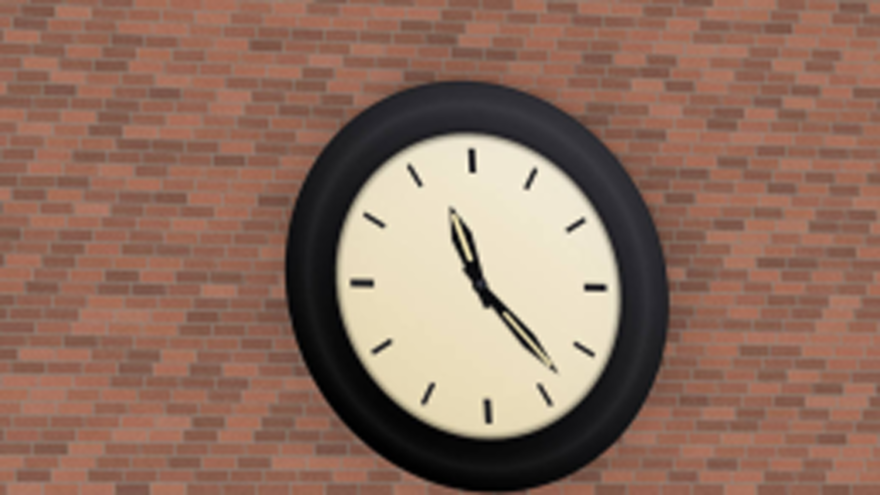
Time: h=11 m=23
